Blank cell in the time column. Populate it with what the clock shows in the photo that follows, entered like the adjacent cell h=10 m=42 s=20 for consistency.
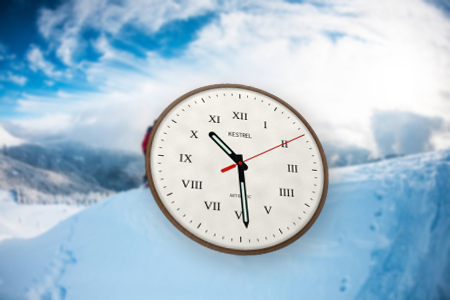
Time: h=10 m=29 s=10
